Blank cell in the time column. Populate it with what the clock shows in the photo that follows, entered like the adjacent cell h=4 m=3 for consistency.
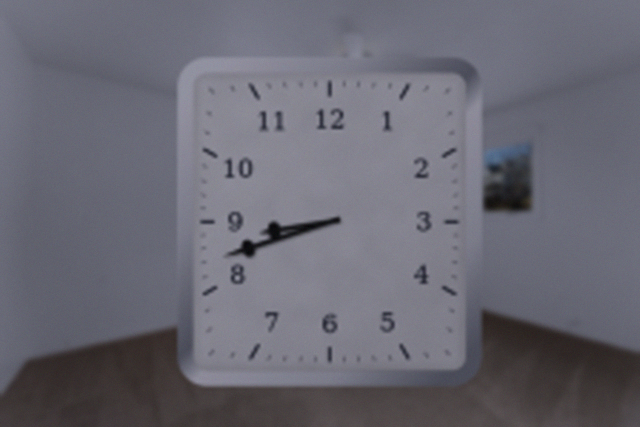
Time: h=8 m=42
